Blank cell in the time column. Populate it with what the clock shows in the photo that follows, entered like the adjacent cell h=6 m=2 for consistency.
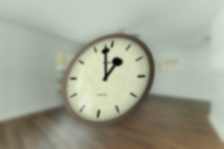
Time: h=12 m=58
